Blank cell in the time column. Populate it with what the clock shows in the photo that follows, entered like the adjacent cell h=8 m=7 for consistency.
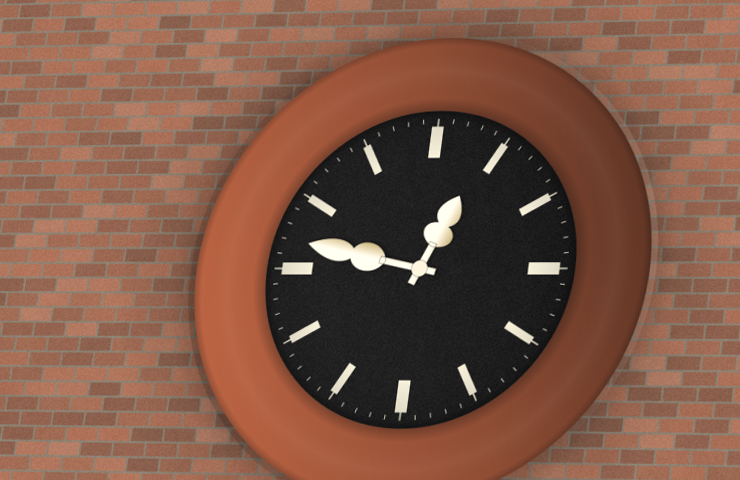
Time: h=12 m=47
